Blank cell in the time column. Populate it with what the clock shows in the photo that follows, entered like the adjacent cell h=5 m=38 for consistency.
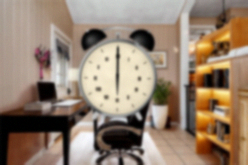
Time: h=6 m=0
